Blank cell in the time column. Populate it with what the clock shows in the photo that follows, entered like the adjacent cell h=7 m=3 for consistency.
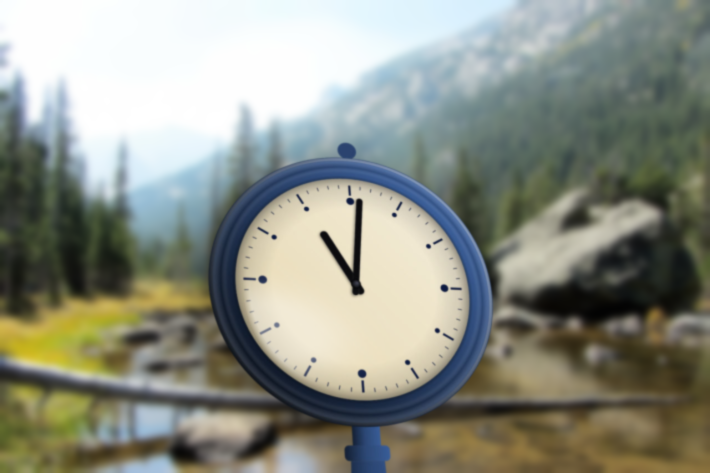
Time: h=11 m=1
